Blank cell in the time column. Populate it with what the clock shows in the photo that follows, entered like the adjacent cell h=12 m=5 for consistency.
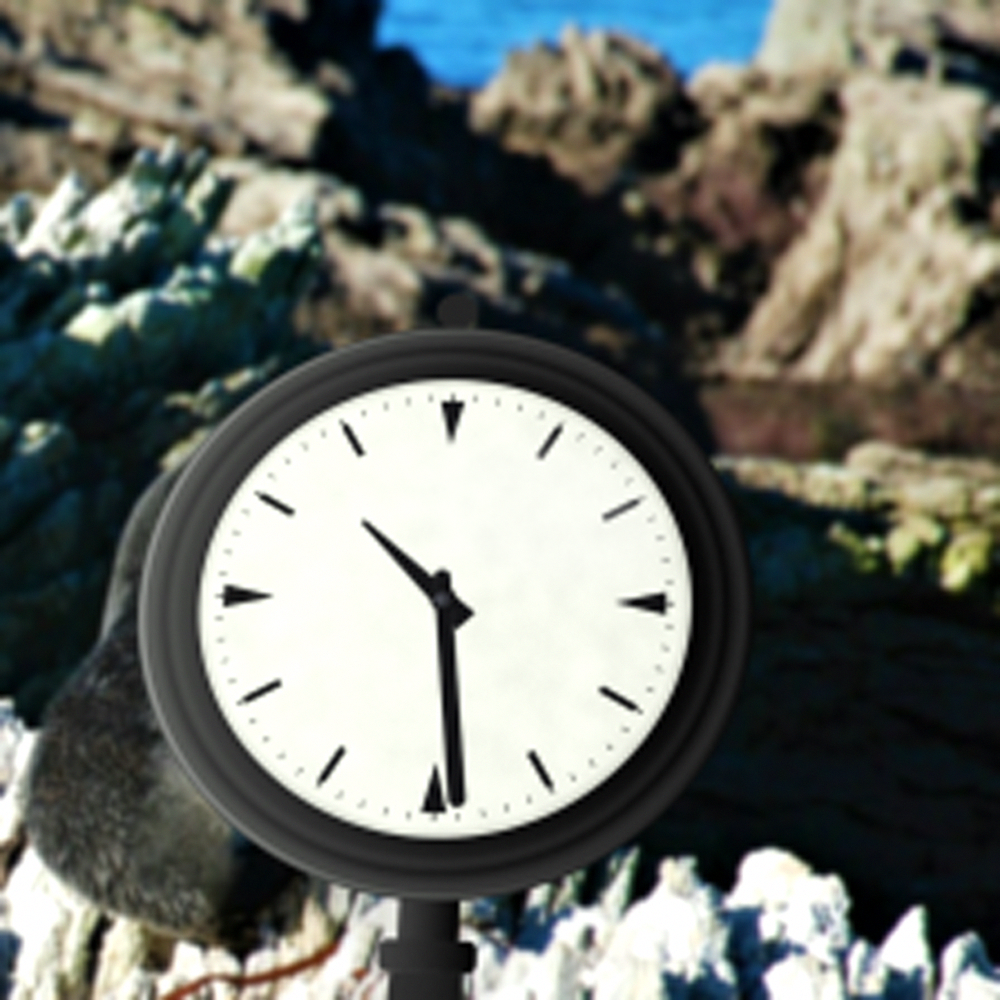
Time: h=10 m=29
